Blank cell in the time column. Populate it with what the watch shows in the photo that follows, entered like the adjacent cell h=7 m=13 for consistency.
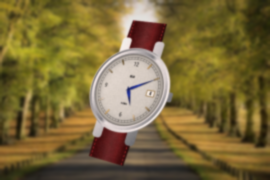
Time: h=5 m=10
